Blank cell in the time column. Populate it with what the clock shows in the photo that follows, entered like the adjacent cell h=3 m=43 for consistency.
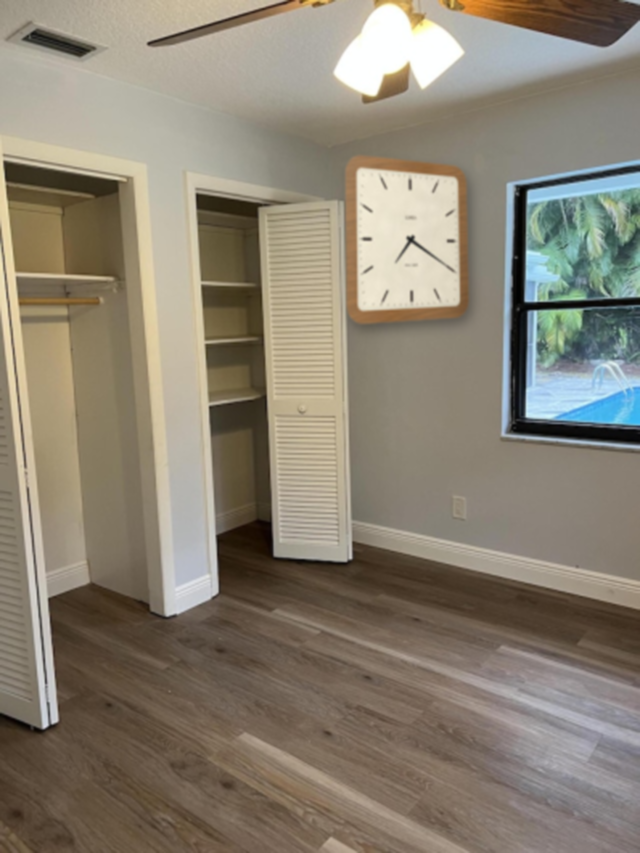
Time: h=7 m=20
